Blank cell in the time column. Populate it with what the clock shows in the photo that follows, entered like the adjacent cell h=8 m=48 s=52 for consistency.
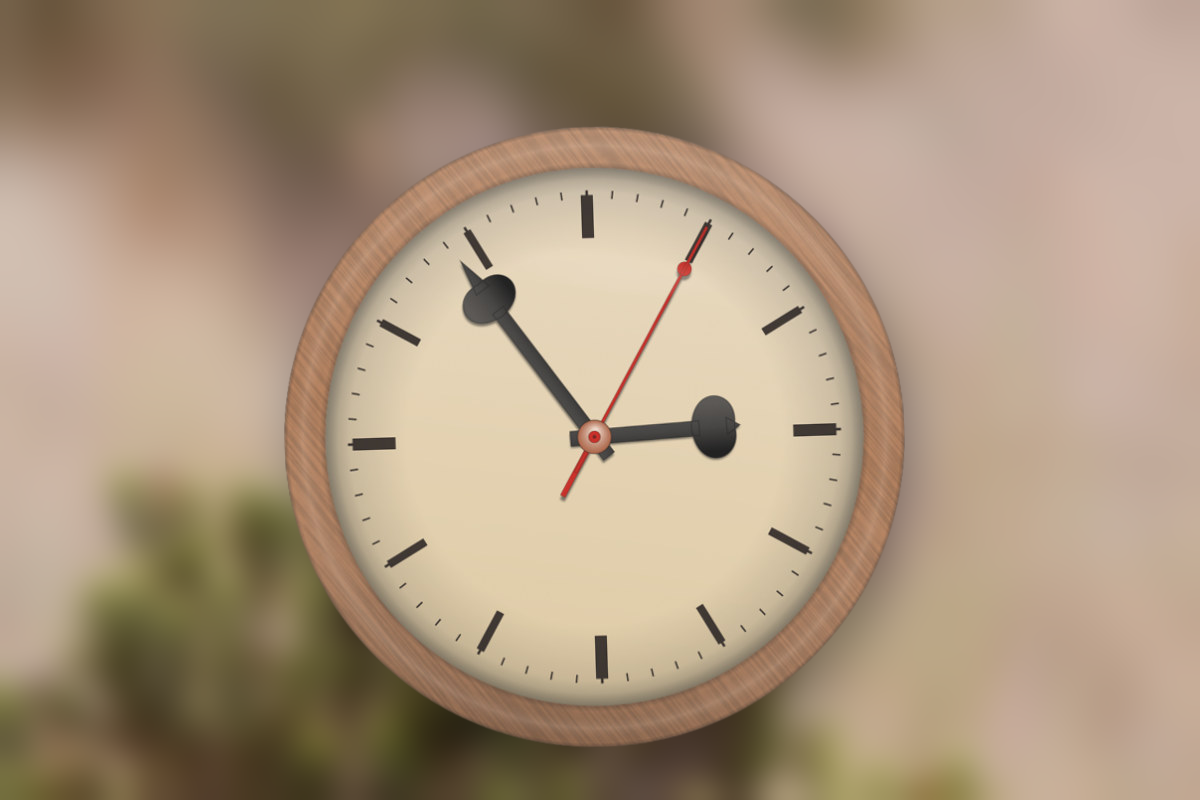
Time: h=2 m=54 s=5
